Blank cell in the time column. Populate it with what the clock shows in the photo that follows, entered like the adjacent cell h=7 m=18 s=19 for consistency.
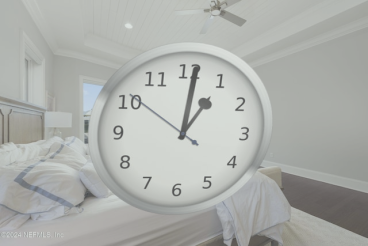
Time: h=1 m=0 s=51
